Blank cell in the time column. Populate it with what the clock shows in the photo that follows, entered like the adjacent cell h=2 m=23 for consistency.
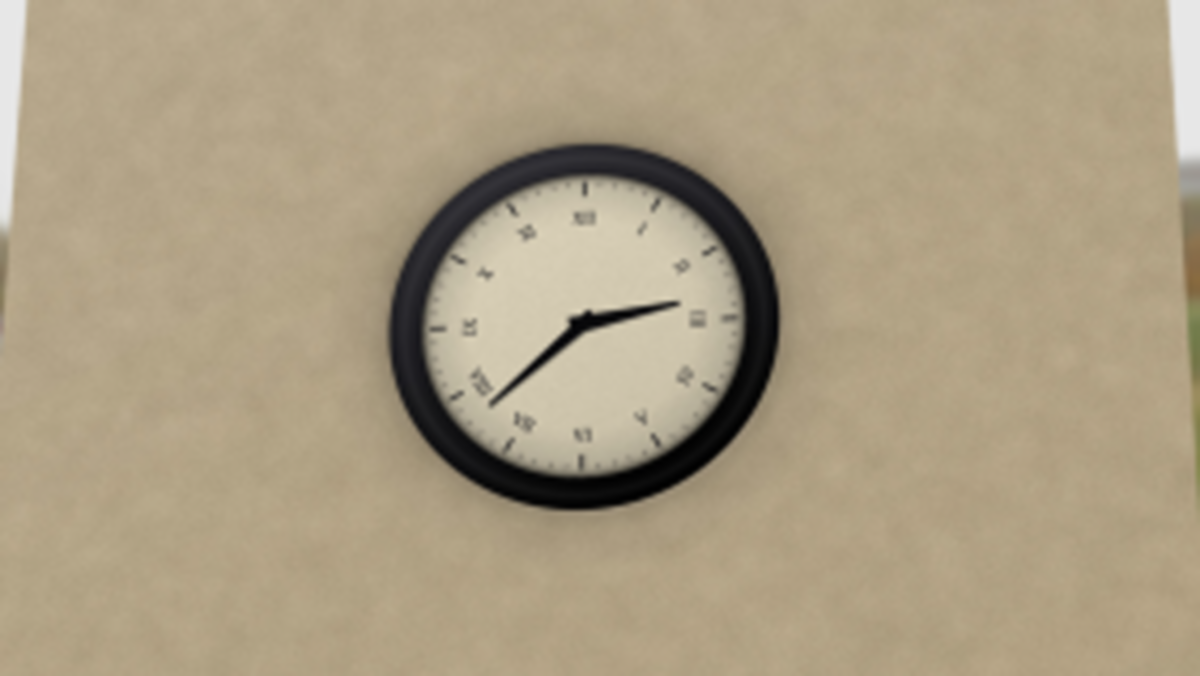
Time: h=2 m=38
